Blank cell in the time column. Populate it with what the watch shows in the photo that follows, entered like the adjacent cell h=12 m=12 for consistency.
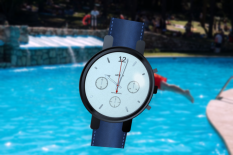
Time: h=10 m=2
